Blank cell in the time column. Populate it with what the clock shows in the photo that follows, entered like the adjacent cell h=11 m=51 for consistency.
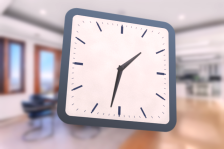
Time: h=1 m=32
